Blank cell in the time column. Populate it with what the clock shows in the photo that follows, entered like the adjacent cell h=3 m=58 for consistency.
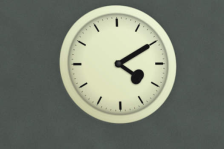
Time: h=4 m=10
